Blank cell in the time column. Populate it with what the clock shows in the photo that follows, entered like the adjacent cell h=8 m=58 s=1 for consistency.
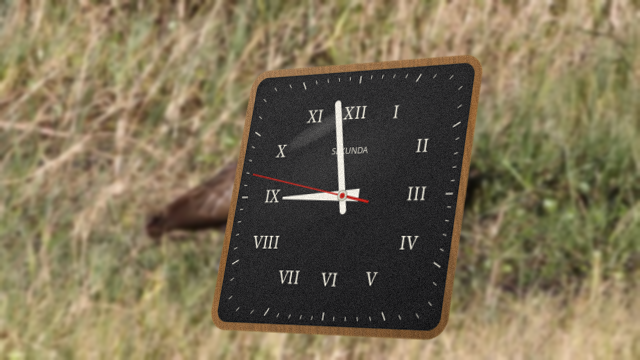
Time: h=8 m=57 s=47
